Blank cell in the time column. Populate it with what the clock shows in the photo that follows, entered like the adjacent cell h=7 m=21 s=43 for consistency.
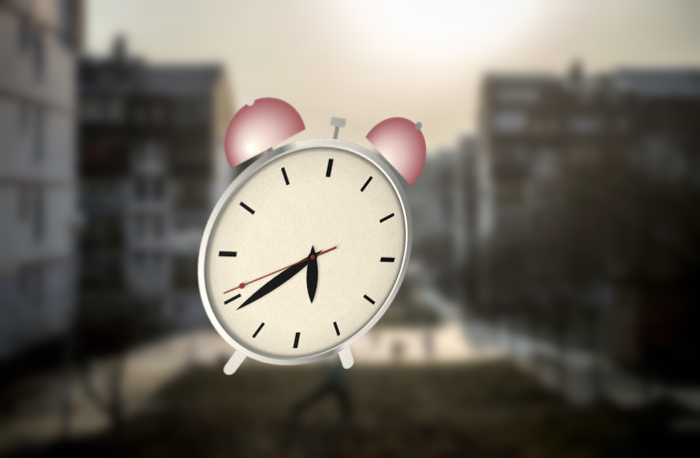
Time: h=5 m=38 s=41
